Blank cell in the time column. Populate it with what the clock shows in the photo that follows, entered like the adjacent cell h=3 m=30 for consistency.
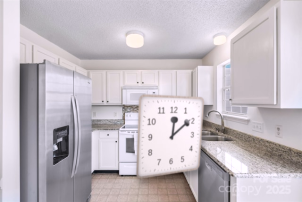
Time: h=12 m=9
